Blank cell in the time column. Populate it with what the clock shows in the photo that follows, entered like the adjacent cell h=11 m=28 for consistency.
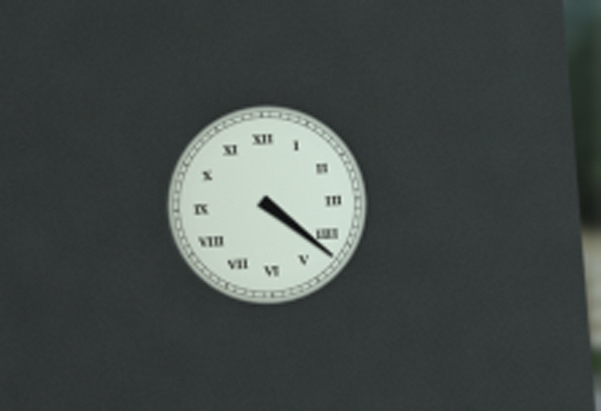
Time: h=4 m=22
